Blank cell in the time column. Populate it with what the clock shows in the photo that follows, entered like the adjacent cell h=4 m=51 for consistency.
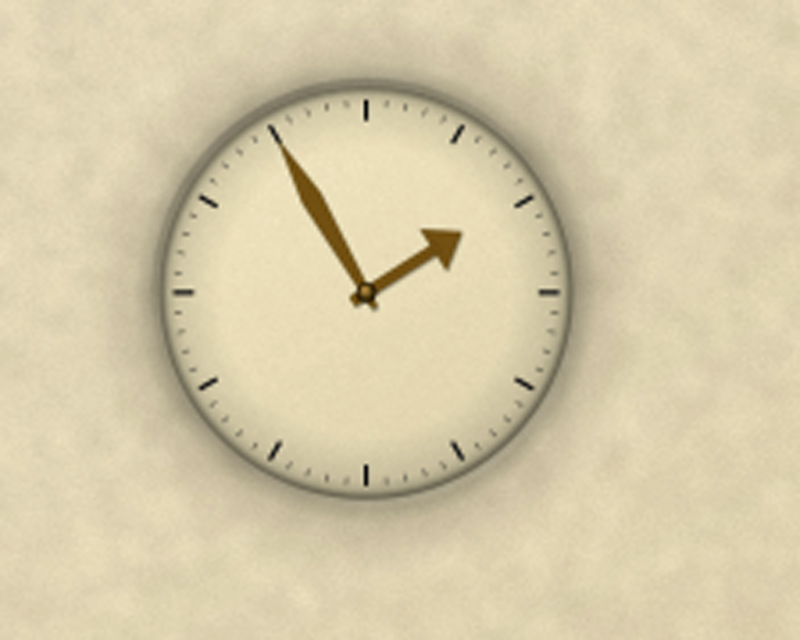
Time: h=1 m=55
